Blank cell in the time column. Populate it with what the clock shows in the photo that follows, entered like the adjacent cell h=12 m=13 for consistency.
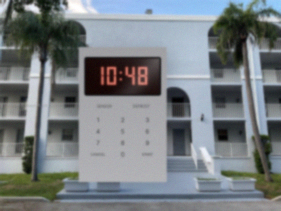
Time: h=10 m=48
